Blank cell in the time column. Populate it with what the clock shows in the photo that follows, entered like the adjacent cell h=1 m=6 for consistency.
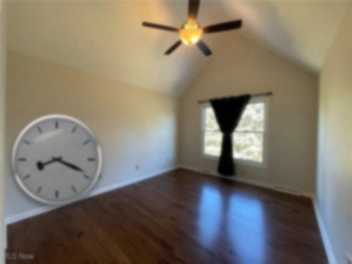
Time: h=8 m=19
